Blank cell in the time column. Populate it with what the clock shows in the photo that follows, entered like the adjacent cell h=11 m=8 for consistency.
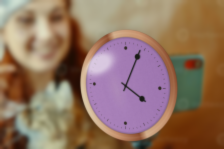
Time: h=4 m=4
